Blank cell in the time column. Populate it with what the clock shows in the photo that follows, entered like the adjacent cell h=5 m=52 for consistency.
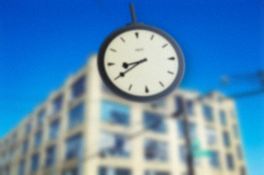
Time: h=8 m=40
